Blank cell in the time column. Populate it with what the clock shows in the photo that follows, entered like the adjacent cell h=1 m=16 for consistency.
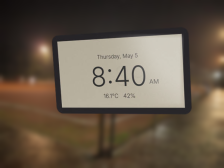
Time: h=8 m=40
